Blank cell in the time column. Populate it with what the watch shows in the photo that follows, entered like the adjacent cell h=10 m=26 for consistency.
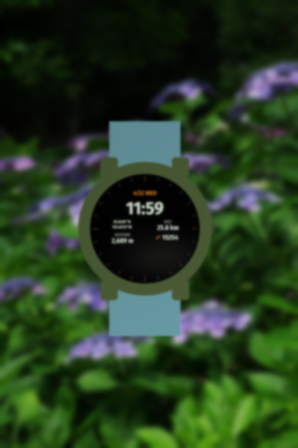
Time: h=11 m=59
